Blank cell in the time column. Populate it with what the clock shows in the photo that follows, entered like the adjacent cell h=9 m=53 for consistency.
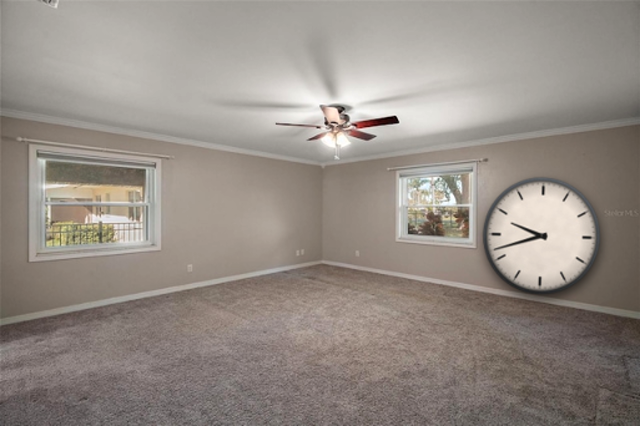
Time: h=9 m=42
